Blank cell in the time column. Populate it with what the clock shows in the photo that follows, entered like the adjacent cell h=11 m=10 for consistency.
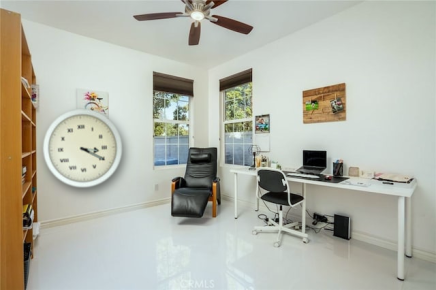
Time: h=3 m=20
